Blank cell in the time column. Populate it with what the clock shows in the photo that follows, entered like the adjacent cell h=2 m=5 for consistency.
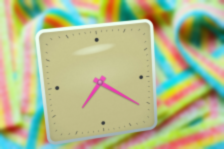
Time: h=7 m=21
